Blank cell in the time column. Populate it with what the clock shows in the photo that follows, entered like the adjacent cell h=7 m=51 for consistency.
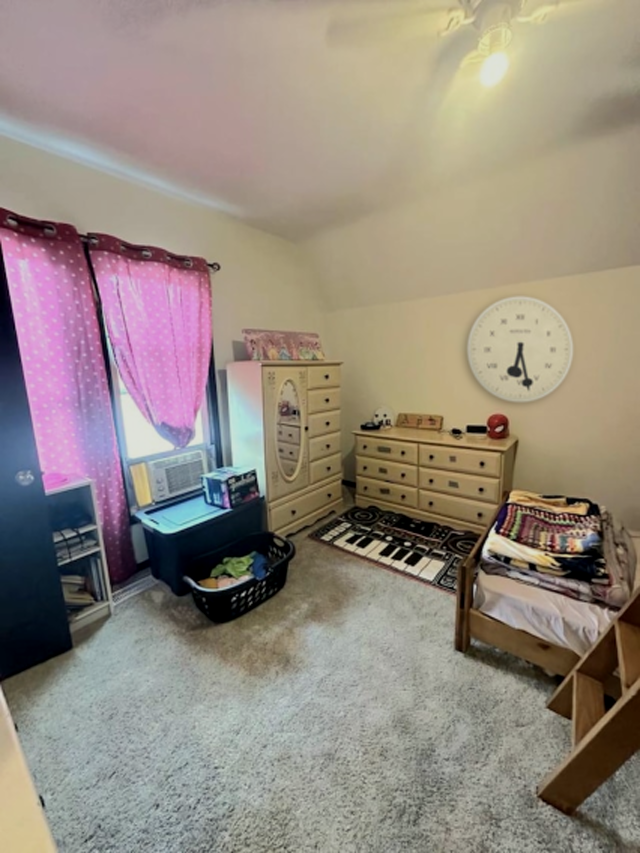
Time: h=6 m=28
